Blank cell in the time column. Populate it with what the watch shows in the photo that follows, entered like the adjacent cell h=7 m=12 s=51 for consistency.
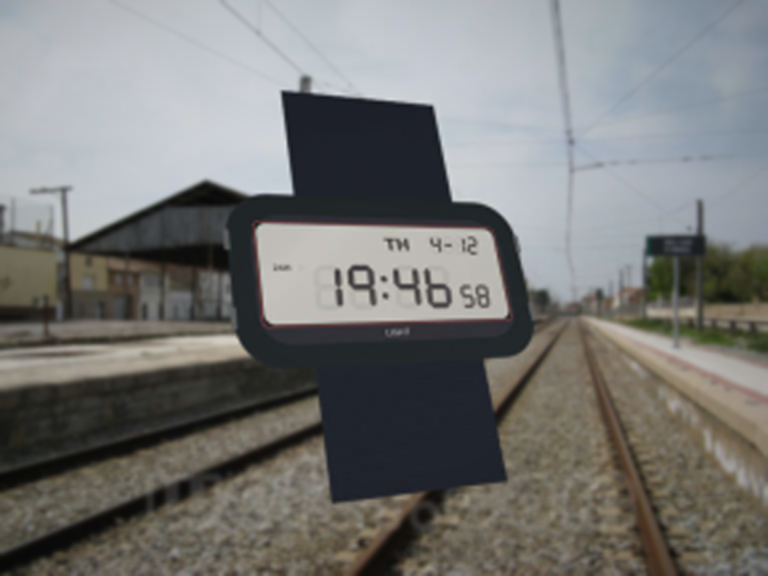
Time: h=19 m=46 s=58
